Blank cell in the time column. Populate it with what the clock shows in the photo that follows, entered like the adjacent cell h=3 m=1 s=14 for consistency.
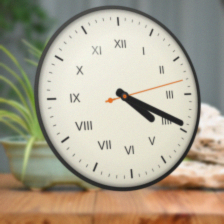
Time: h=4 m=19 s=13
